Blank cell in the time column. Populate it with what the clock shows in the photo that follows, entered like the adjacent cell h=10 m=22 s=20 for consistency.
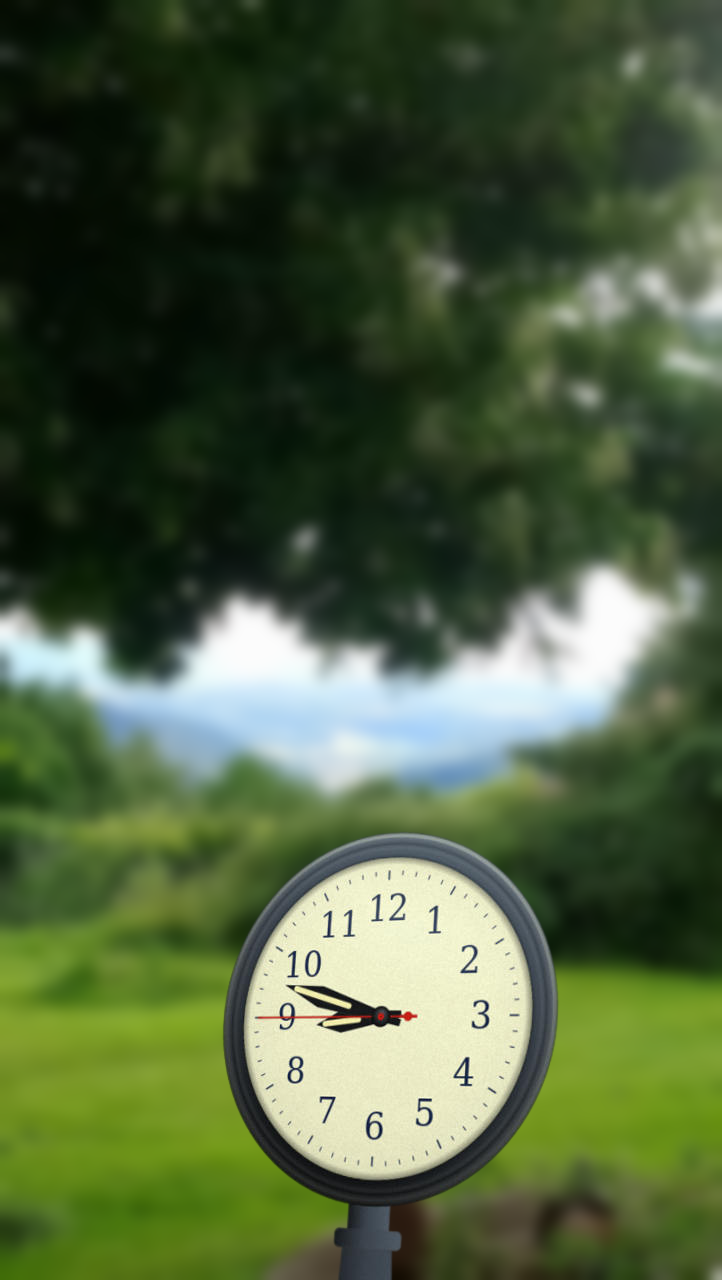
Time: h=8 m=47 s=45
